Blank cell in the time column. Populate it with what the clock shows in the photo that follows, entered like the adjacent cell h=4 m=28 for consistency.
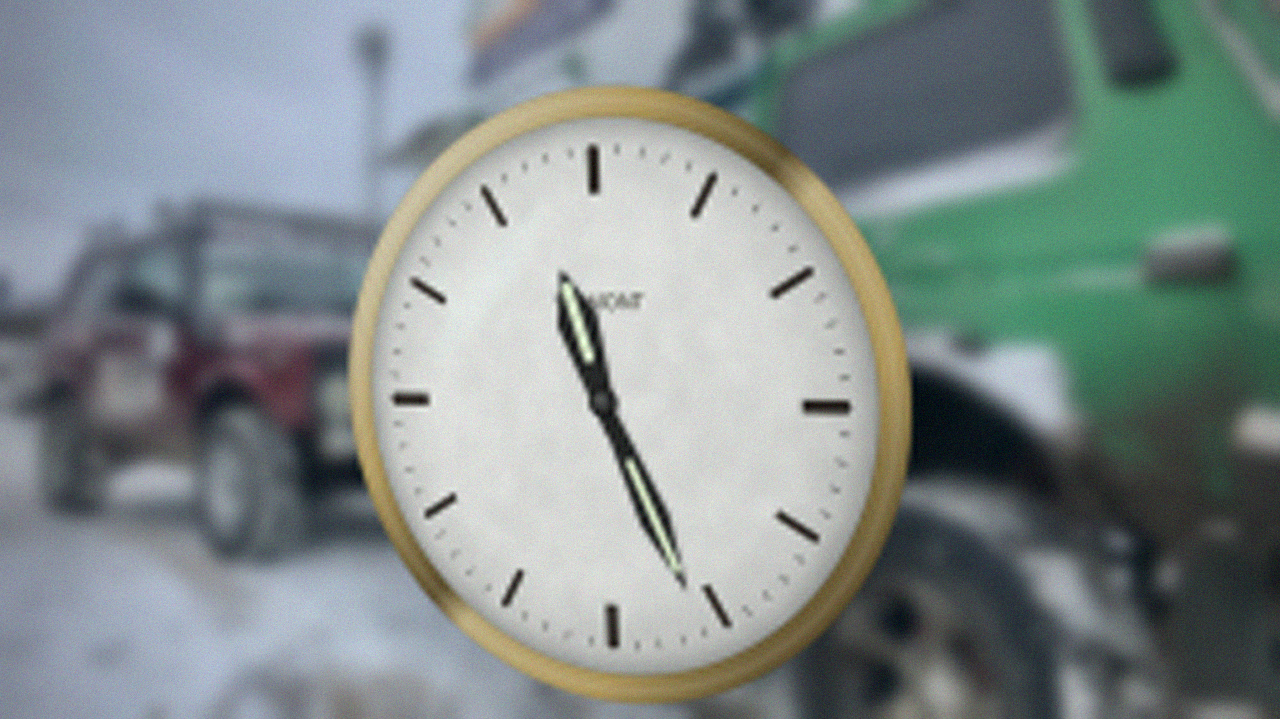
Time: h=11 m=26
